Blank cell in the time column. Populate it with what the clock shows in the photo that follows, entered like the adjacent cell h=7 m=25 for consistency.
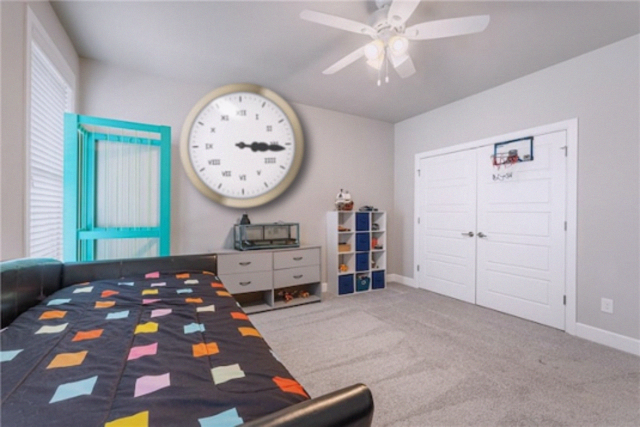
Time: h=3 m=16
